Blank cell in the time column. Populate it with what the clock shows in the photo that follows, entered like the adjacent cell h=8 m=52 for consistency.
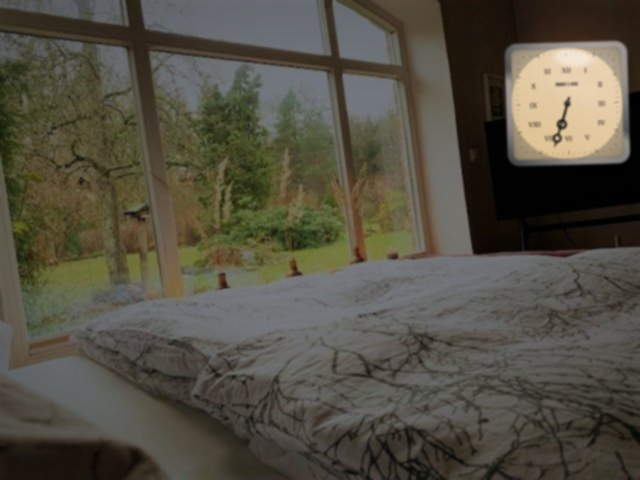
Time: h=6 m=33
